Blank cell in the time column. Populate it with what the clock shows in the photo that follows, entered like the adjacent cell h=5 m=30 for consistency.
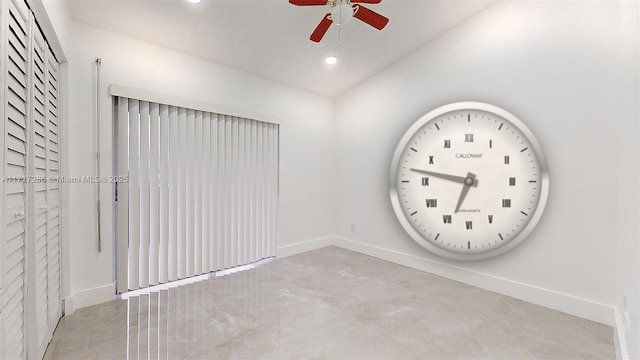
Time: h=6 m=47
